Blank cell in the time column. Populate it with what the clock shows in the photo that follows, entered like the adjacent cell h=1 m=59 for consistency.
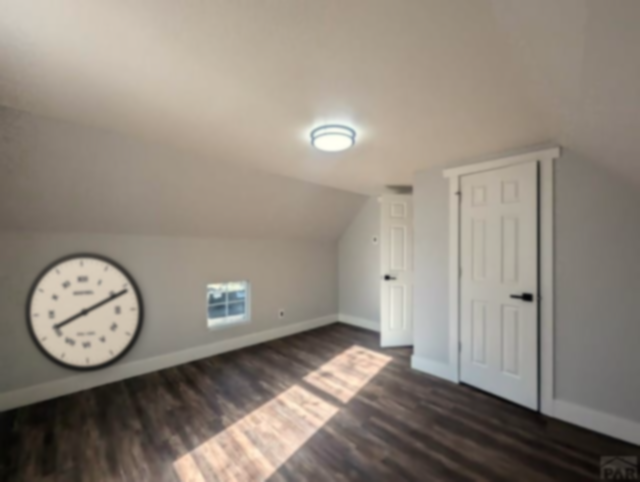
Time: h=8 m=11
